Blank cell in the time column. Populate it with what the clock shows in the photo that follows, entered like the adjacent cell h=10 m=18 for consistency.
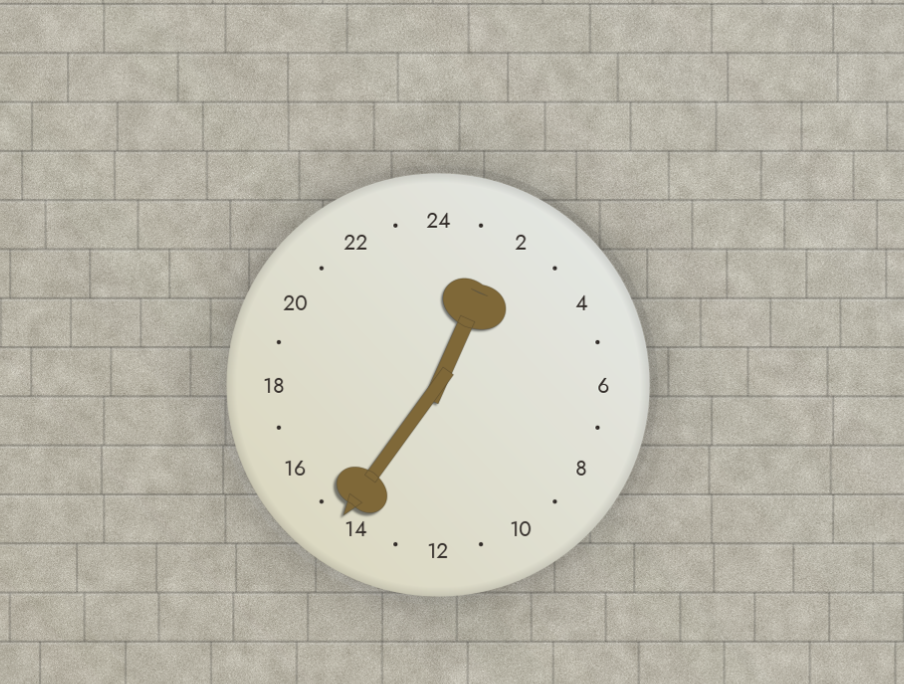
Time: h=1 m=36
